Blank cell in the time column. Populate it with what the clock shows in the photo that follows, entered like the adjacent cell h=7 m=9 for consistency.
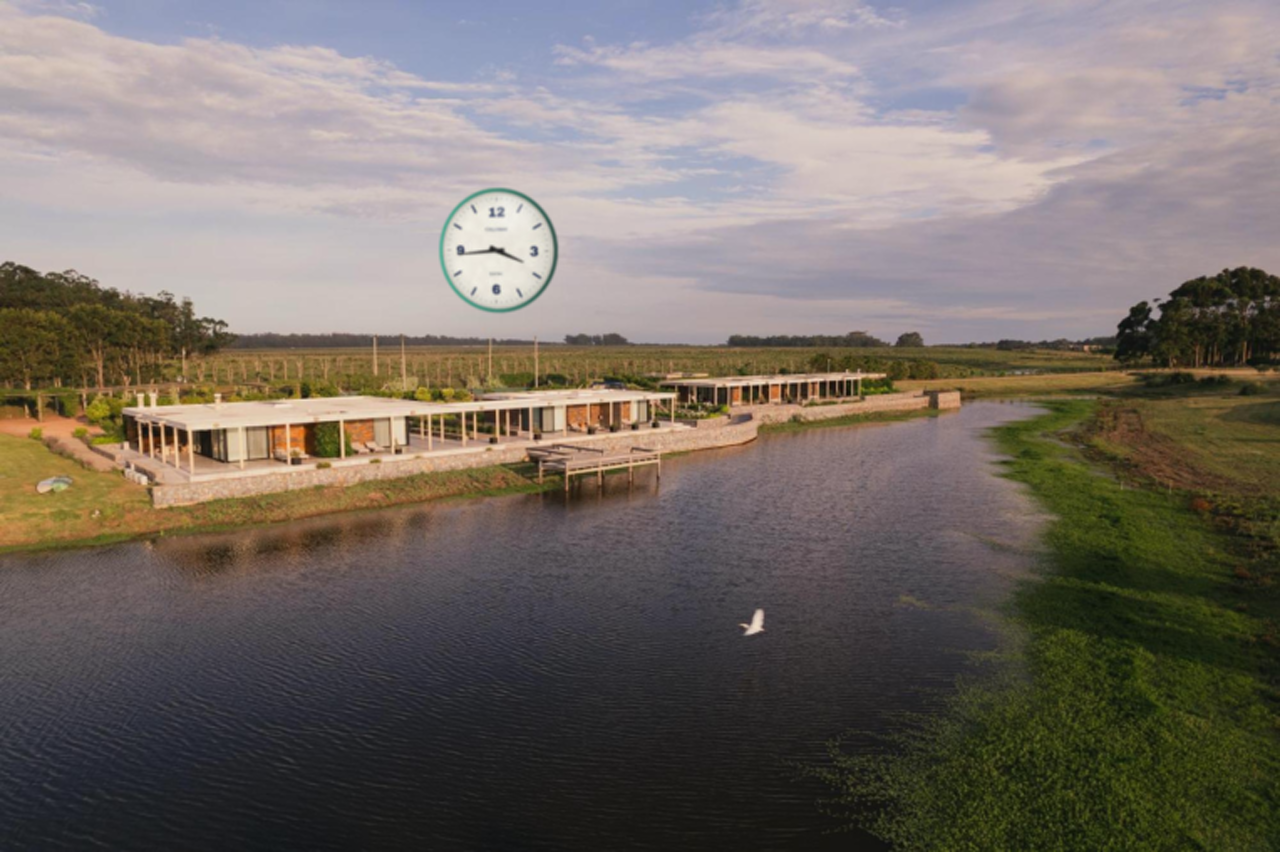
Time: h=3 m=44
